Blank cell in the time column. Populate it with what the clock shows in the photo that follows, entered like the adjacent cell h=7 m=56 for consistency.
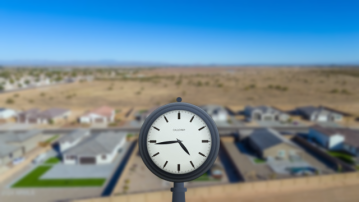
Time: h=4 m=44
